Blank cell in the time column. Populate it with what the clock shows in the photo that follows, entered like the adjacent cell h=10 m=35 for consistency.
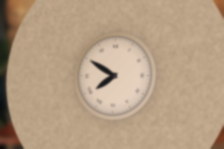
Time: h=7 m=50
